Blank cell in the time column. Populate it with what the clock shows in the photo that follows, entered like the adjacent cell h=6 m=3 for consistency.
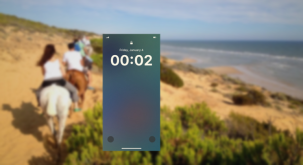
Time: h=0 m=2
